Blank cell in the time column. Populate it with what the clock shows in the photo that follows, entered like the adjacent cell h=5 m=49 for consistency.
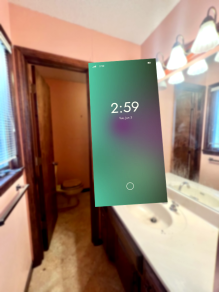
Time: h=2 m=59
